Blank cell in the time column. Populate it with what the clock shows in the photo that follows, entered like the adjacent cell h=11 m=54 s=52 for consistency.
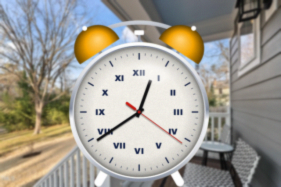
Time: h=12 m=39 s=21
